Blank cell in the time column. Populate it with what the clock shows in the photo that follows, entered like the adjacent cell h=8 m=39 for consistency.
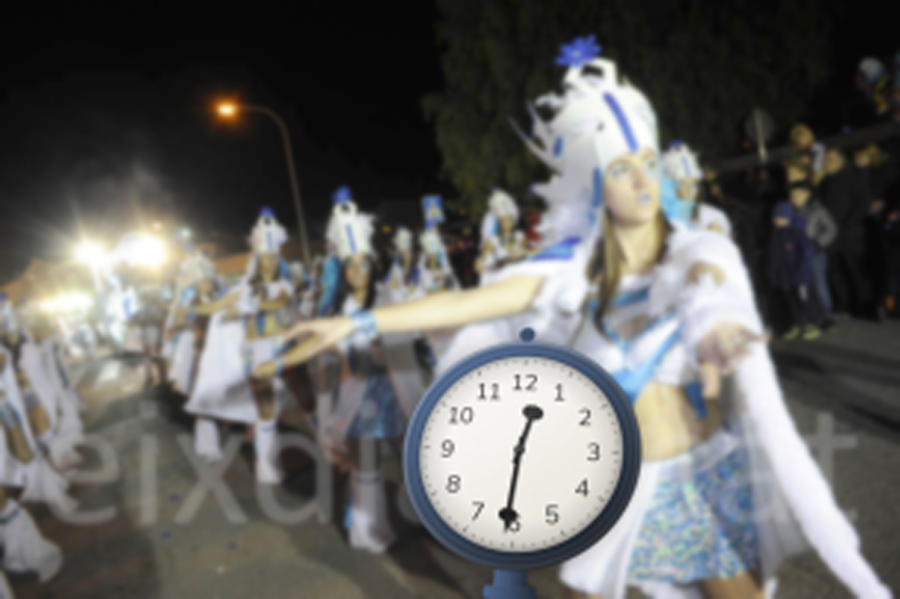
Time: h=12 m=31
